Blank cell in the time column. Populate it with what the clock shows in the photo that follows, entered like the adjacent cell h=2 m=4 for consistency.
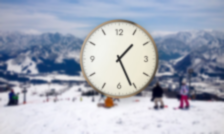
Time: h=1 m=26
